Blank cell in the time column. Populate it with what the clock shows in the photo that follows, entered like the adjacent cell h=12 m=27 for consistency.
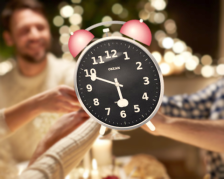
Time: h=5 m=49
